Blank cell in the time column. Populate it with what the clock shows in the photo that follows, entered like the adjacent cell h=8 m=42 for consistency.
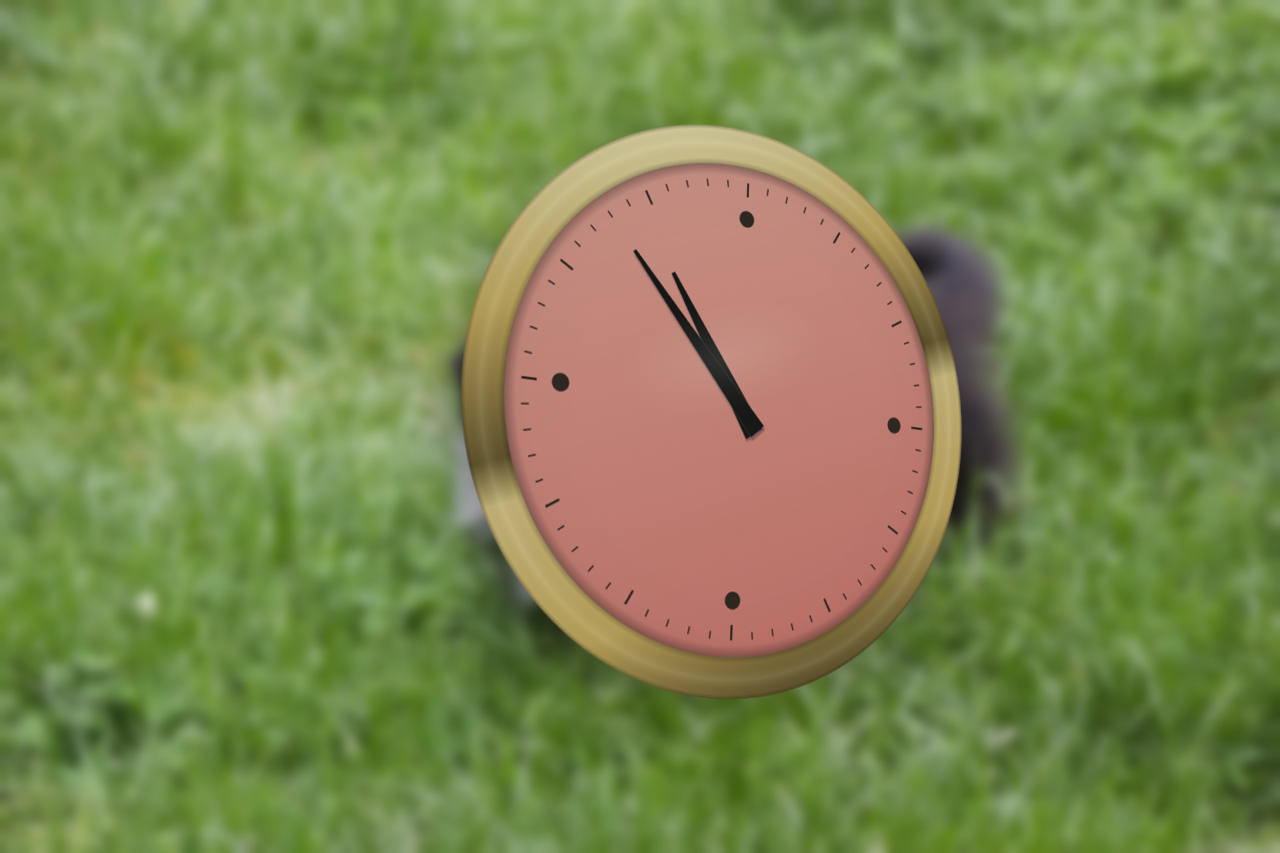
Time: h=10 m=53
